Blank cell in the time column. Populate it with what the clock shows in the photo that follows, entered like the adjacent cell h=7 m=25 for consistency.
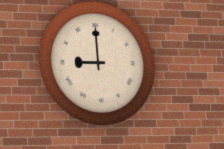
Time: h=9 m=0
